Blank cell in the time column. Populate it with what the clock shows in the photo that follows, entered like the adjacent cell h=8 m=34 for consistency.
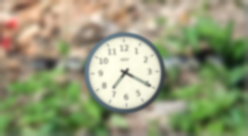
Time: h=7 m=20
